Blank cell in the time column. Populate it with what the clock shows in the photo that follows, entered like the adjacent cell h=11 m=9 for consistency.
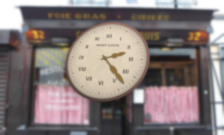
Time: h=2 m=23
